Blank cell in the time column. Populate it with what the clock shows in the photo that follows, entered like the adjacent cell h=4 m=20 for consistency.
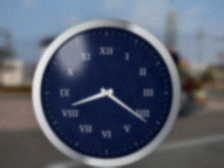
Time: h=8 m=21
